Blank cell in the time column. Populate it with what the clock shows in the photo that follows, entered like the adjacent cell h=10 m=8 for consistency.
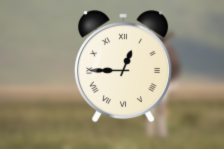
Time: h=12 m=45
